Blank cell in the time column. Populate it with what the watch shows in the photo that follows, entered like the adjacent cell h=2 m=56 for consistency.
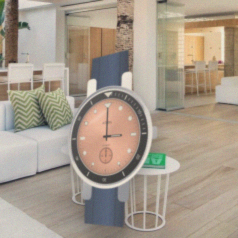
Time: h=3 m=0
